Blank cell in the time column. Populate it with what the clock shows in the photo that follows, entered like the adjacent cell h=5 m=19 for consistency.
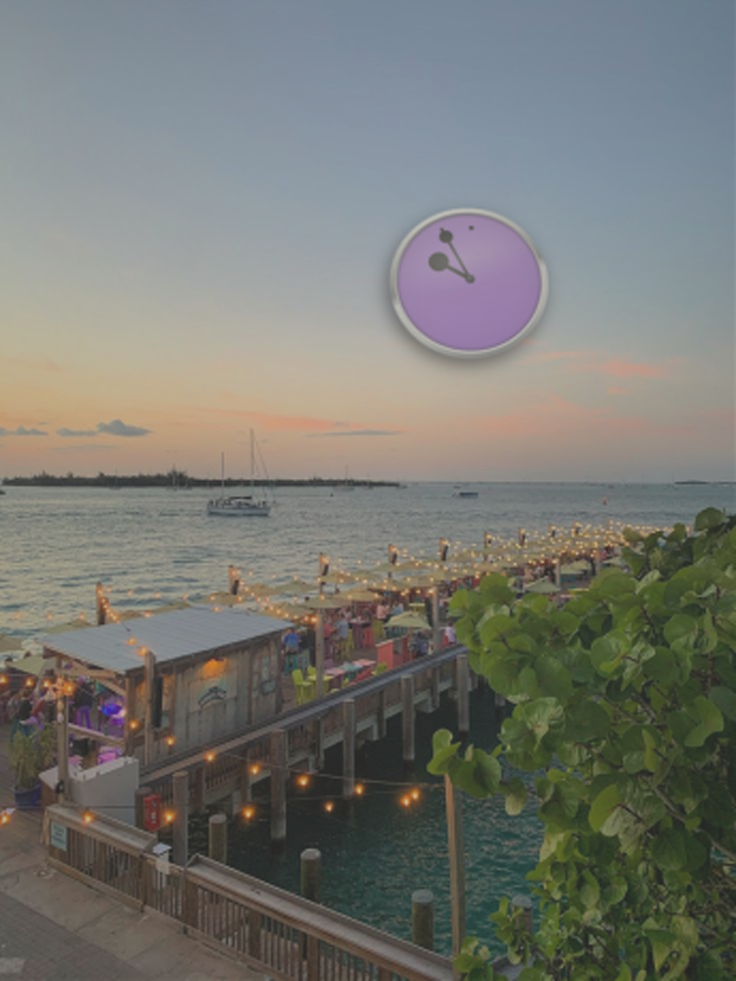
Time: h=9 m=55
